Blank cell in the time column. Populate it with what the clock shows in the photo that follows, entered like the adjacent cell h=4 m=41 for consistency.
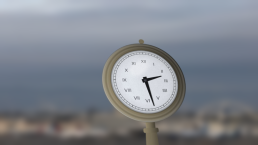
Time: h=2 m=28
